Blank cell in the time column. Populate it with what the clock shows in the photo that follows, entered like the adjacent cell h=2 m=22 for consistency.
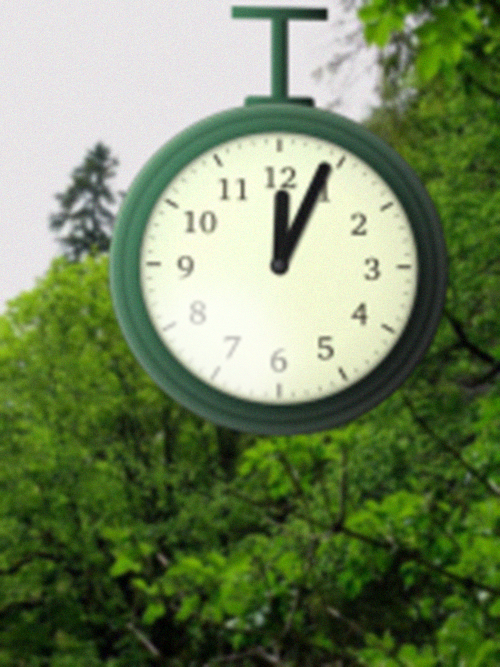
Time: h=12 m=4
